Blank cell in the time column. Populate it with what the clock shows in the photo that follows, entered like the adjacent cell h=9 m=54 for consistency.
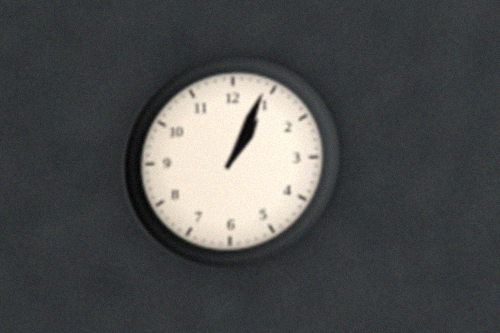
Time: h=1 m=4
